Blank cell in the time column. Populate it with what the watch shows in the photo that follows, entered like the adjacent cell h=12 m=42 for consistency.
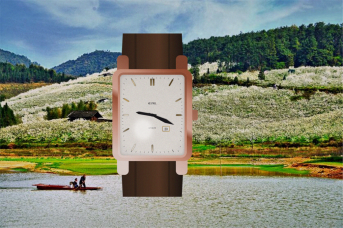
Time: h=9 m=19
